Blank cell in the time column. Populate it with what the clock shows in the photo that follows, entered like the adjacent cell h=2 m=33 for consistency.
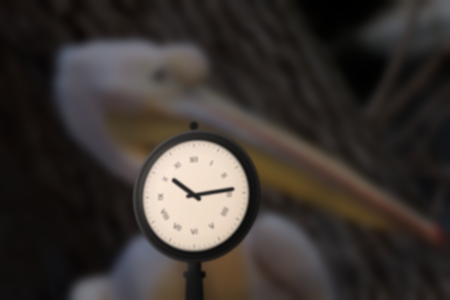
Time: h=10 m=14
